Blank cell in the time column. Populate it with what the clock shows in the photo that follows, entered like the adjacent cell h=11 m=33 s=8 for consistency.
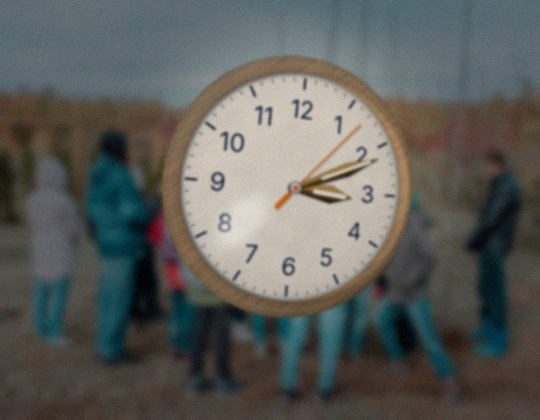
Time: h=3 m=11 s=7
